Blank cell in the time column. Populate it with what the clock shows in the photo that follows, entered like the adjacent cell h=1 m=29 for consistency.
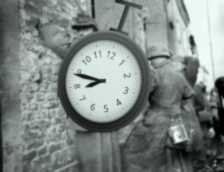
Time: h=7 m=44
